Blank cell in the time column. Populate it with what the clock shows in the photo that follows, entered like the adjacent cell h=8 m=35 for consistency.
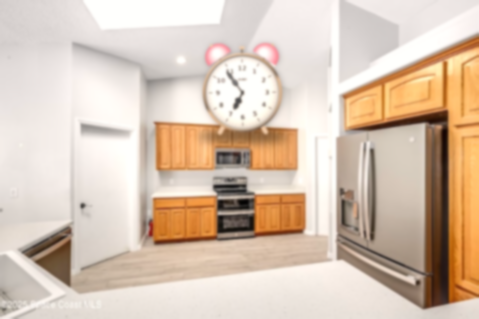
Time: h=6 m=54
